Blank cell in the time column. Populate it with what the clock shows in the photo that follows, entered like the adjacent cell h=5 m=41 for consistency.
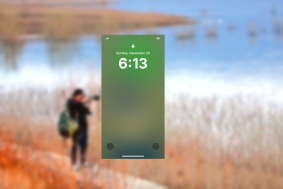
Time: h=6 m=13
